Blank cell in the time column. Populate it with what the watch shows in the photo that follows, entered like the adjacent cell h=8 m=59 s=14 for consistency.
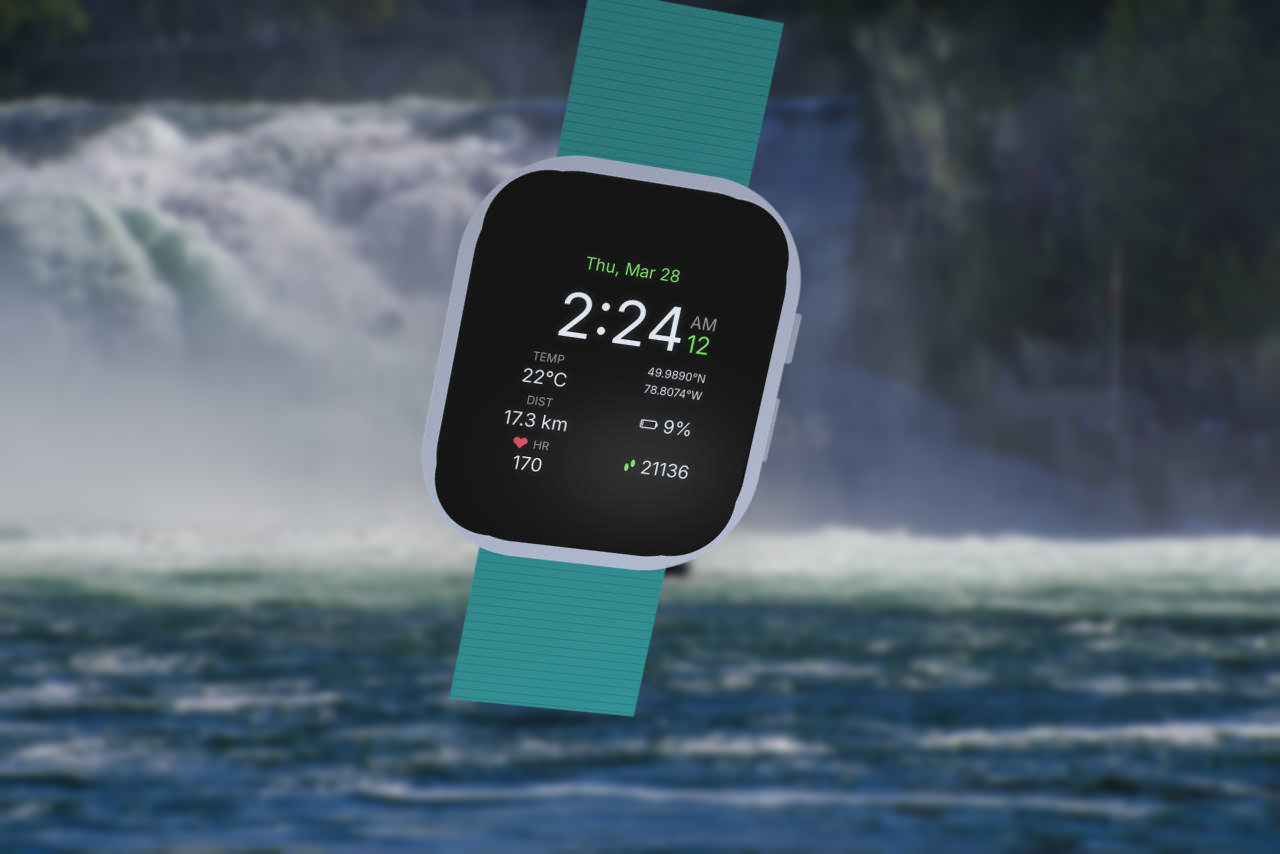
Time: h=2 m=24 s=12
